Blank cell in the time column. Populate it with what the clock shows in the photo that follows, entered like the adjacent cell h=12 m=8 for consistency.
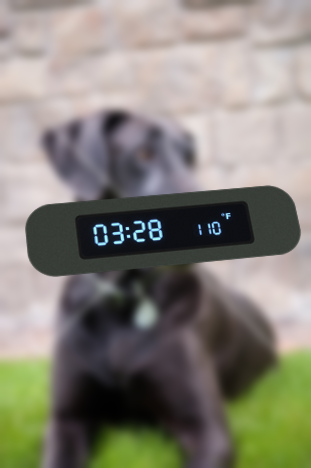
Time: h=3 m=28
